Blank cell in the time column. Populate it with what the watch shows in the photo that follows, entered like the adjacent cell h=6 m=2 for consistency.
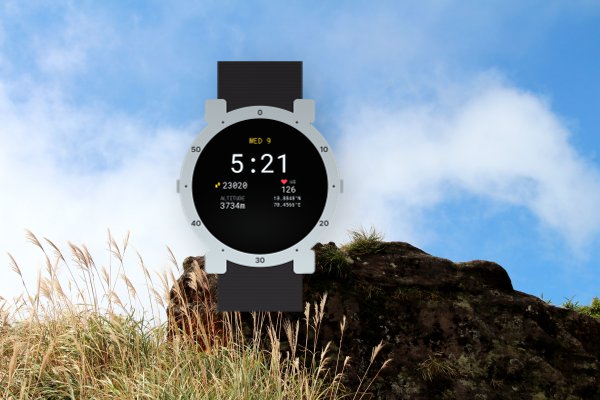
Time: h=5 m=21
